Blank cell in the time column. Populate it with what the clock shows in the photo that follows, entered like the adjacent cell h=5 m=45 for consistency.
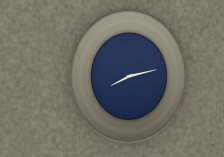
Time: h=8 m=13
